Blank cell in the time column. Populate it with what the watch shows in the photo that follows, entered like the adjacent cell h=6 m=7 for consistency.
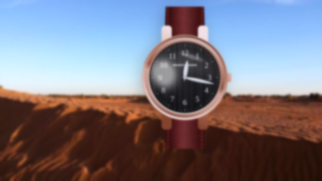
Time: h=12 m=17
